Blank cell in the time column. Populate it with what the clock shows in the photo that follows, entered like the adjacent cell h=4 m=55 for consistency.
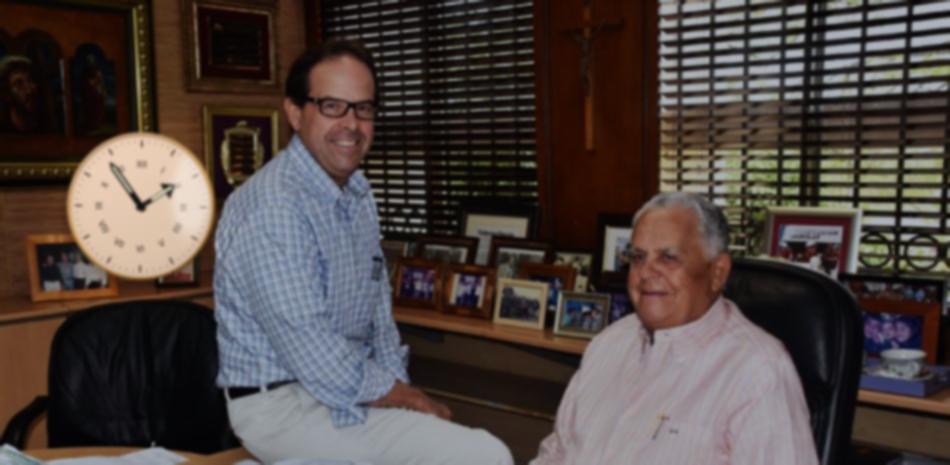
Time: h=1 m=54
